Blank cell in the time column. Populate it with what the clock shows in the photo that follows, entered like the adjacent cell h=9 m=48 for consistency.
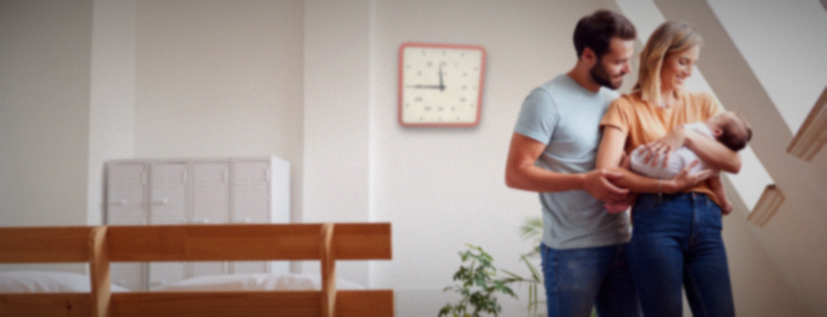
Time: h=11 m=45
